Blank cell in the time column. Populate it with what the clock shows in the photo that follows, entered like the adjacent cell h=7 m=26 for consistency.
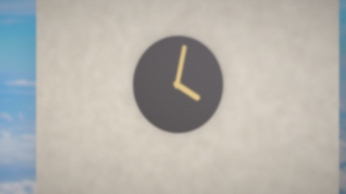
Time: h=4 m=2
